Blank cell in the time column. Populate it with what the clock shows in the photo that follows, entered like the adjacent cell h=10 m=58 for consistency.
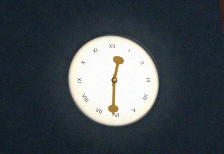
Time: h=12 m=31
